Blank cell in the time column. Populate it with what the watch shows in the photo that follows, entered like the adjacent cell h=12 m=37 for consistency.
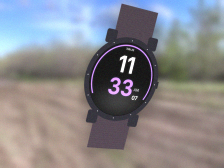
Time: h=11 m=33
